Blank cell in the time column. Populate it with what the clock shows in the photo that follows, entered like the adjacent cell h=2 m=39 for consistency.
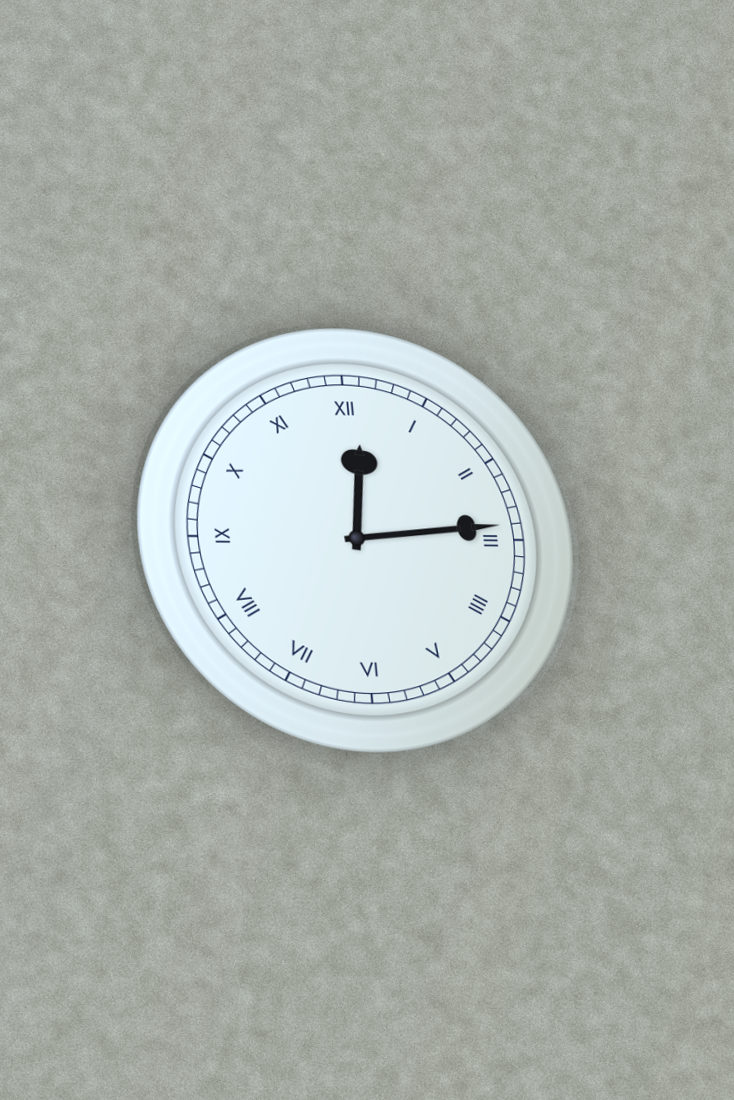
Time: h=12 m=14
